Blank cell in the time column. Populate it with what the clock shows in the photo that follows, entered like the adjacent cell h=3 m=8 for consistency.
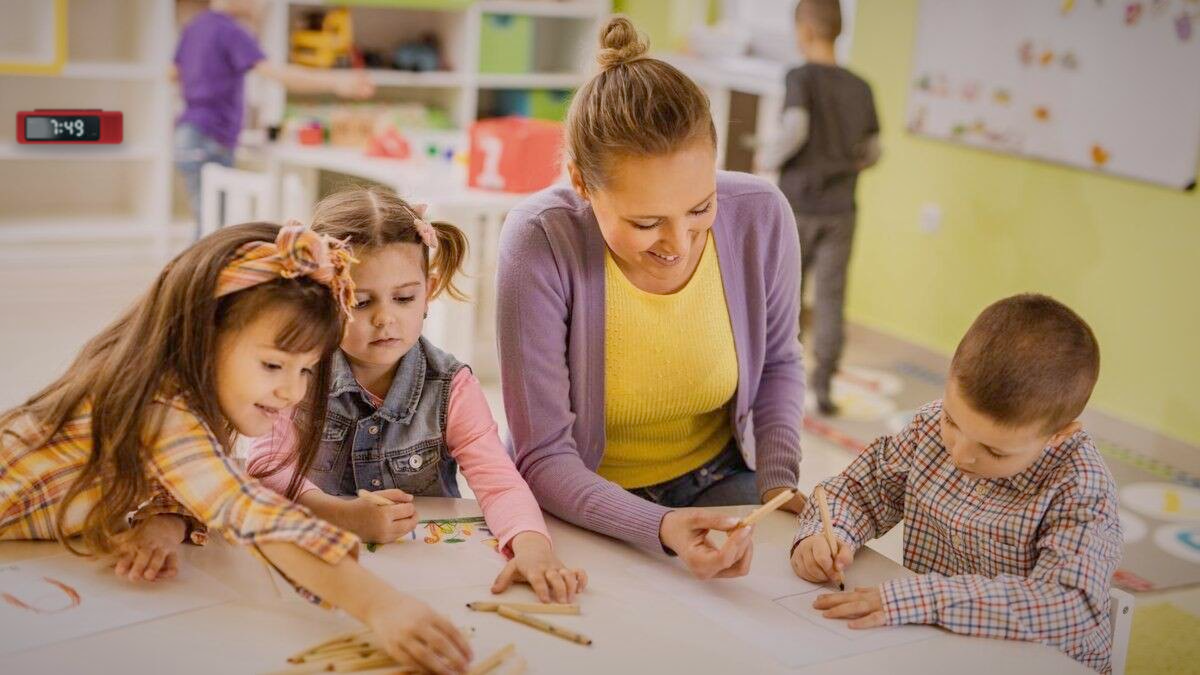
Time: h=7 m=49
